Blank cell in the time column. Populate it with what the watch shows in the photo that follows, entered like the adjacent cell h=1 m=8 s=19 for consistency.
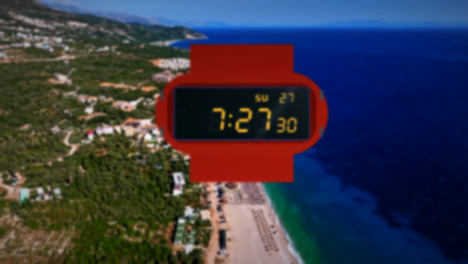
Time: h=7 m=27 s=30
